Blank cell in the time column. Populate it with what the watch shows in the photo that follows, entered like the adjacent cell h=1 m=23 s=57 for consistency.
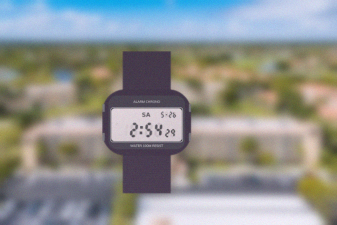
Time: h=2 m=54 s=29
